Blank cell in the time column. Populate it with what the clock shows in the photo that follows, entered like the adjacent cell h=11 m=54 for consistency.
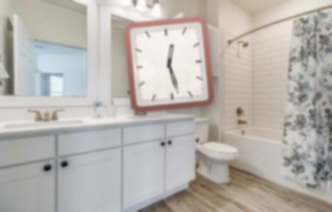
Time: h=12 m=28
